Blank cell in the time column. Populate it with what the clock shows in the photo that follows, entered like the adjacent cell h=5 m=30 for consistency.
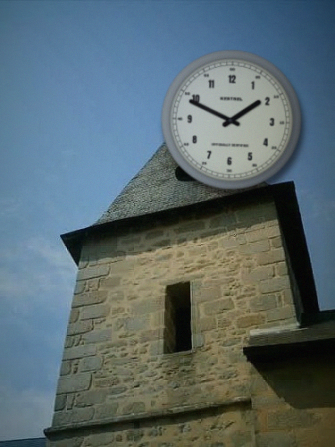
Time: h=1 m=49
